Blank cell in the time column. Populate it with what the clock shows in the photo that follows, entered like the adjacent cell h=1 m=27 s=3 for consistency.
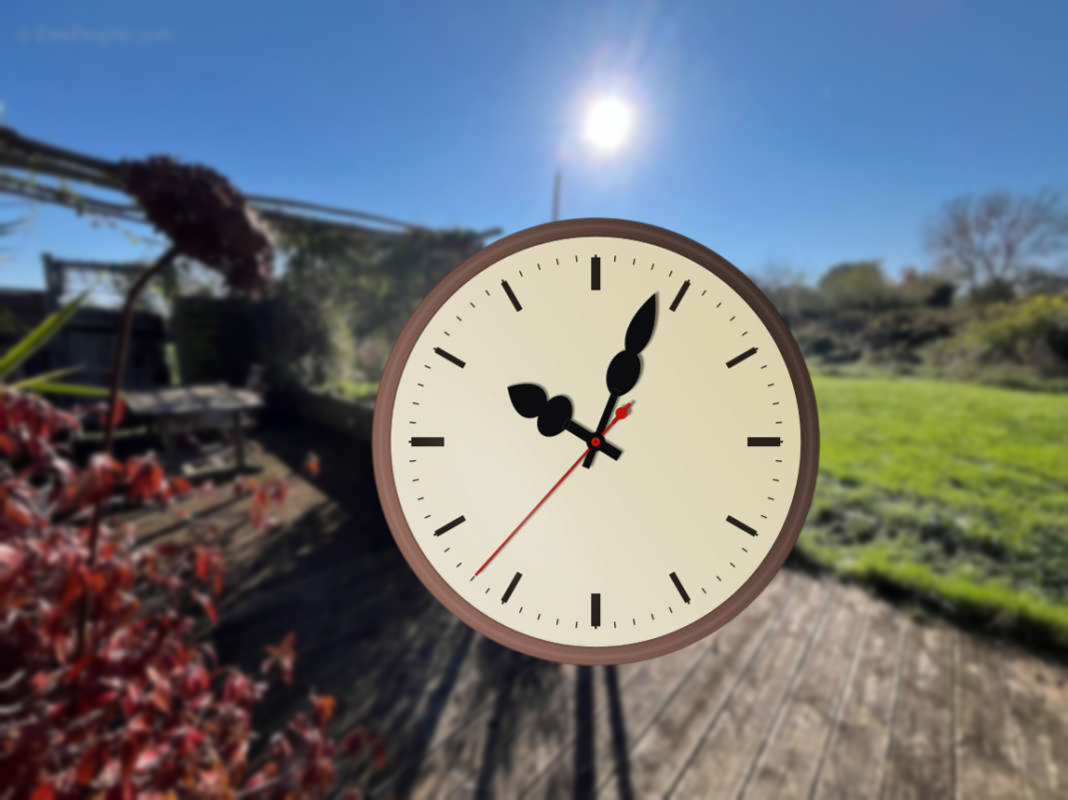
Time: h=10 m=3 s=37
